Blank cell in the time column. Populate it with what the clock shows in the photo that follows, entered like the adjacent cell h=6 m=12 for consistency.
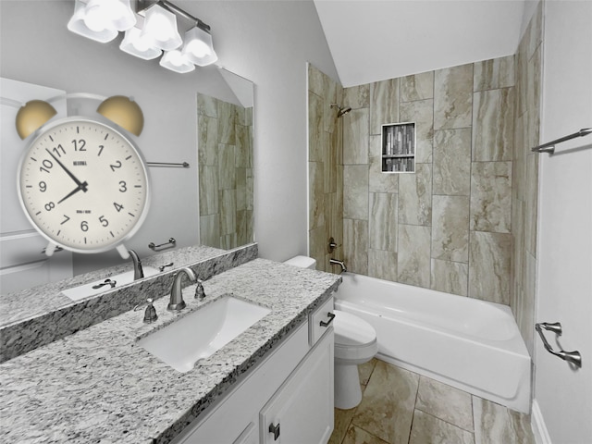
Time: h=7 m=53
